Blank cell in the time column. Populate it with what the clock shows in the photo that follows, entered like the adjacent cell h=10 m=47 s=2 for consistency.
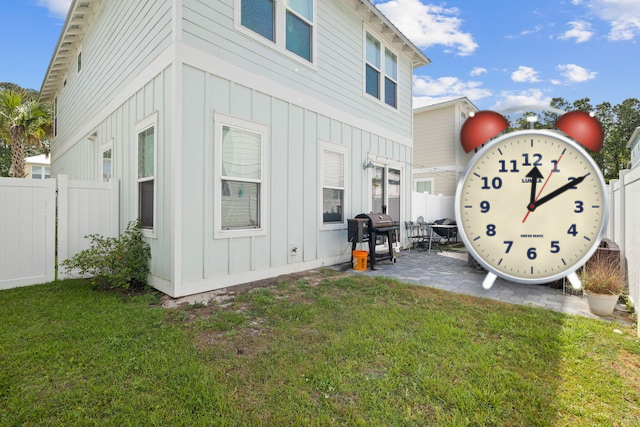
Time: h=12 m=10 s=5
